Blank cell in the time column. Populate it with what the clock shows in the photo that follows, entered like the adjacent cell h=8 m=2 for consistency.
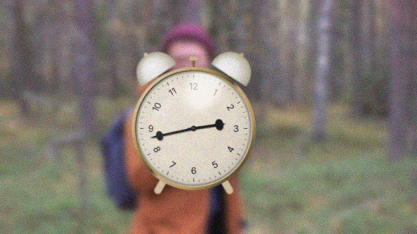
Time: h=2 m=43
